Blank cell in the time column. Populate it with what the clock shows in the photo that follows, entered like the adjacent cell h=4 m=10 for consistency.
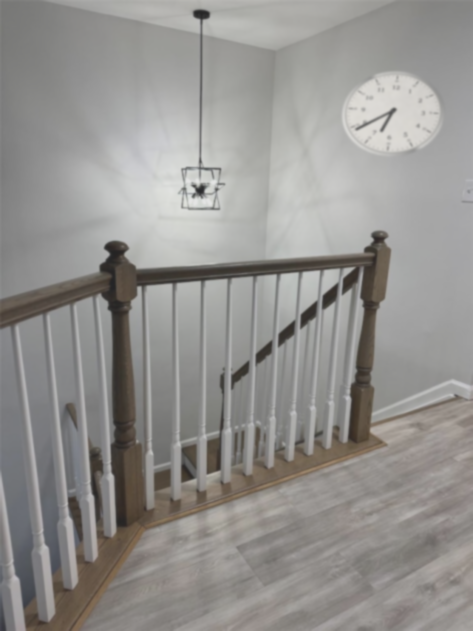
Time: h=6 m=39
